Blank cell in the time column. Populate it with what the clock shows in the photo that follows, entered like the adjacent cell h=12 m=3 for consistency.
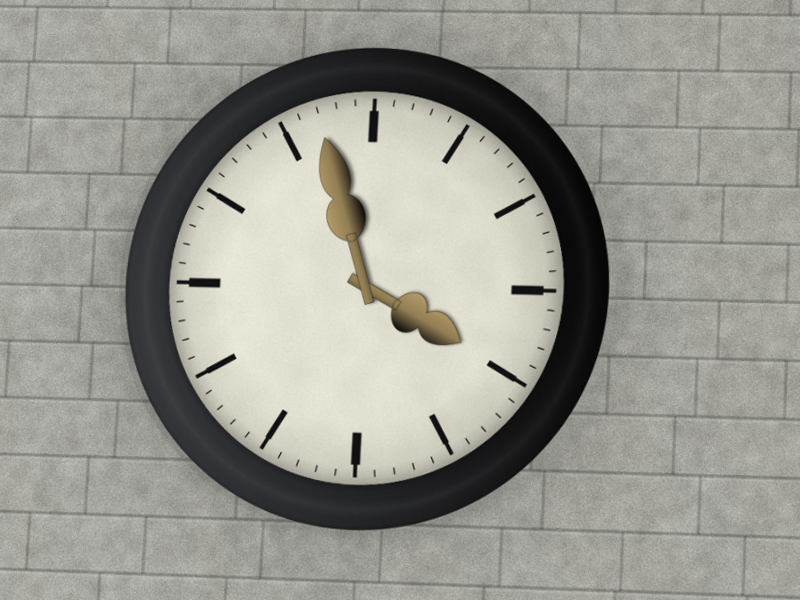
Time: h=3 m=57
